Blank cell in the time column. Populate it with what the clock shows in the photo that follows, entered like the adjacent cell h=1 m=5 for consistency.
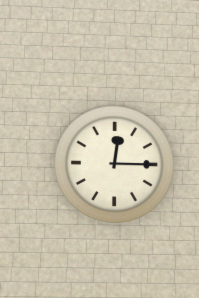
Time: h=12 m=15
